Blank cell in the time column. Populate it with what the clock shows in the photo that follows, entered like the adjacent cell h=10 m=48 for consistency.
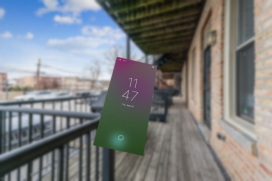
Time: h=11 m=47
